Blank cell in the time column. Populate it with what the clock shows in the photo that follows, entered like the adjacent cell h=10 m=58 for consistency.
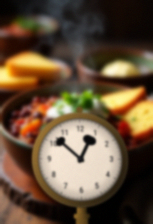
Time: h=12 m=52
